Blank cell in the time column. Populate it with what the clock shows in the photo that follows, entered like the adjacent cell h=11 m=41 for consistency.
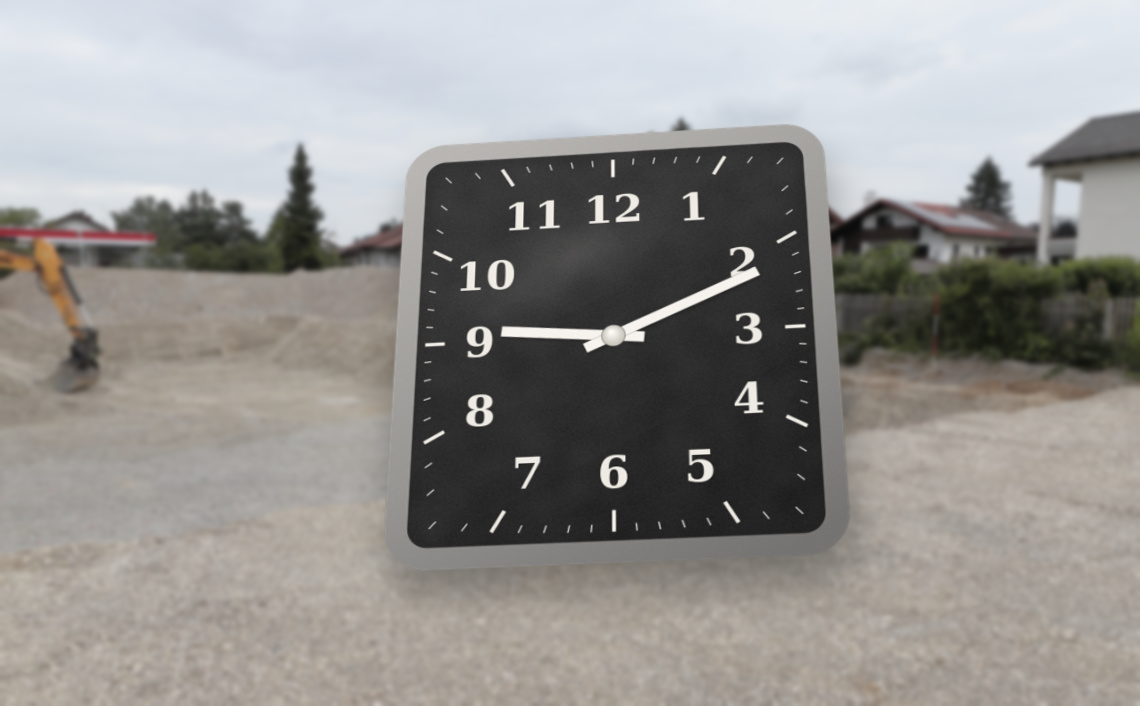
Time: h=9 m=11
